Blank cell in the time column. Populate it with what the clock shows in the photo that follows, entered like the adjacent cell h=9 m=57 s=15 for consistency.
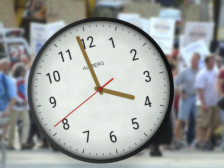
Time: h=3 m=58 s=41
